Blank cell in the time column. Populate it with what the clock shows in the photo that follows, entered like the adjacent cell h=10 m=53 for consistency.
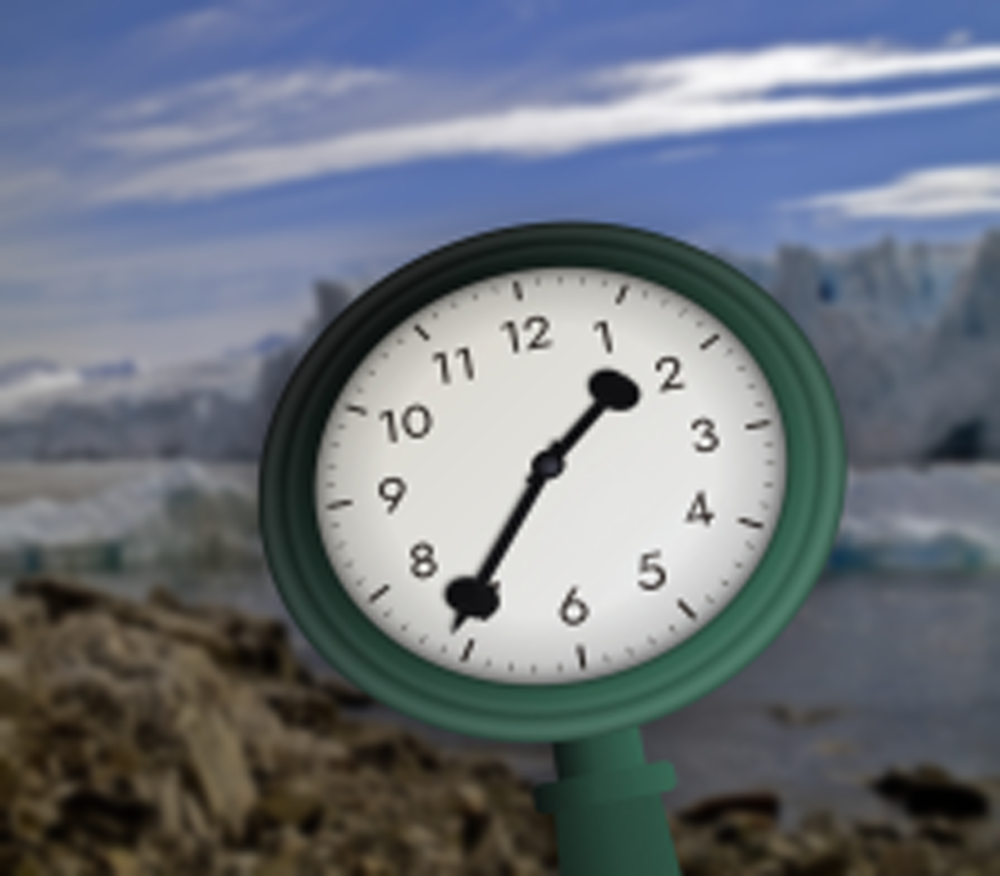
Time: h=1 m=36
